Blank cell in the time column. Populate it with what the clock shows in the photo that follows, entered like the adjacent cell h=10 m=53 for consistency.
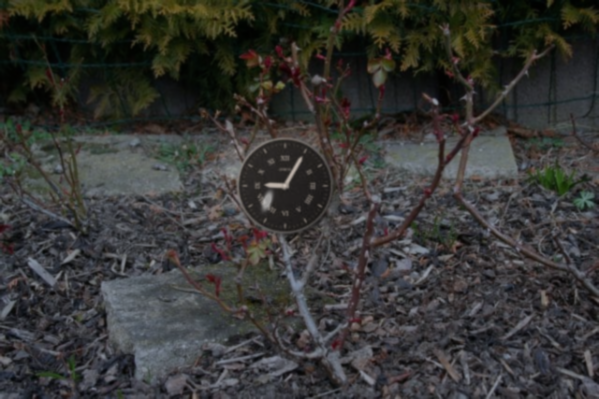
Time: h=9 m=5
